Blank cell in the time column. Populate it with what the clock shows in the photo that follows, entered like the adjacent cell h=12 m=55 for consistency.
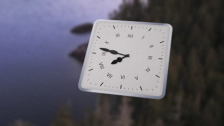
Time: h=7 m=47
